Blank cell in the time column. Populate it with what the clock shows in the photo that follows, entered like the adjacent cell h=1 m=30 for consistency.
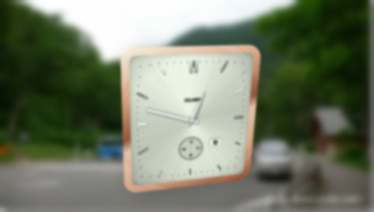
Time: h=12 m=48
